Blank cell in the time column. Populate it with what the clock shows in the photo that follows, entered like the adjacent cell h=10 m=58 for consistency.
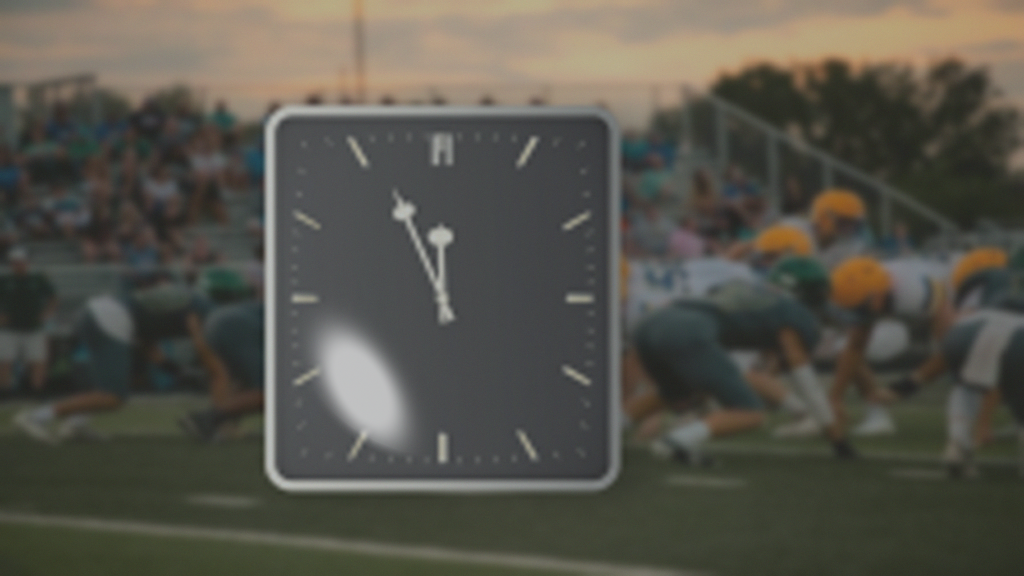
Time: h=11 m=56
